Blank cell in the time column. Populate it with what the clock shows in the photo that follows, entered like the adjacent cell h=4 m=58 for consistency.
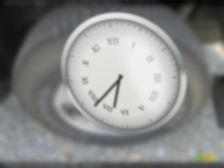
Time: h=6 m=38
